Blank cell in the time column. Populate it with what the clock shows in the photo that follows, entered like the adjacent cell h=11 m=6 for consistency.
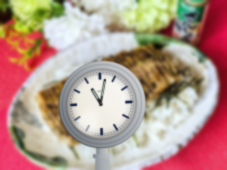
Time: h=11 m=2
